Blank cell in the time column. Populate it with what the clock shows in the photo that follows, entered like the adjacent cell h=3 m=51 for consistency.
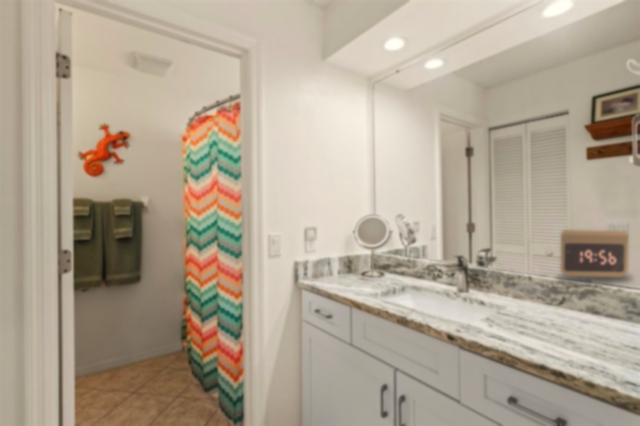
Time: h=19 m=56
